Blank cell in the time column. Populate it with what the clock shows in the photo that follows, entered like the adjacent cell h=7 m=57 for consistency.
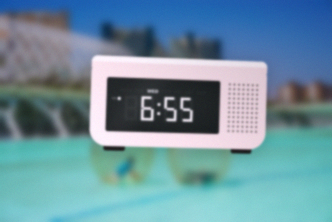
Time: h=6 m=55
